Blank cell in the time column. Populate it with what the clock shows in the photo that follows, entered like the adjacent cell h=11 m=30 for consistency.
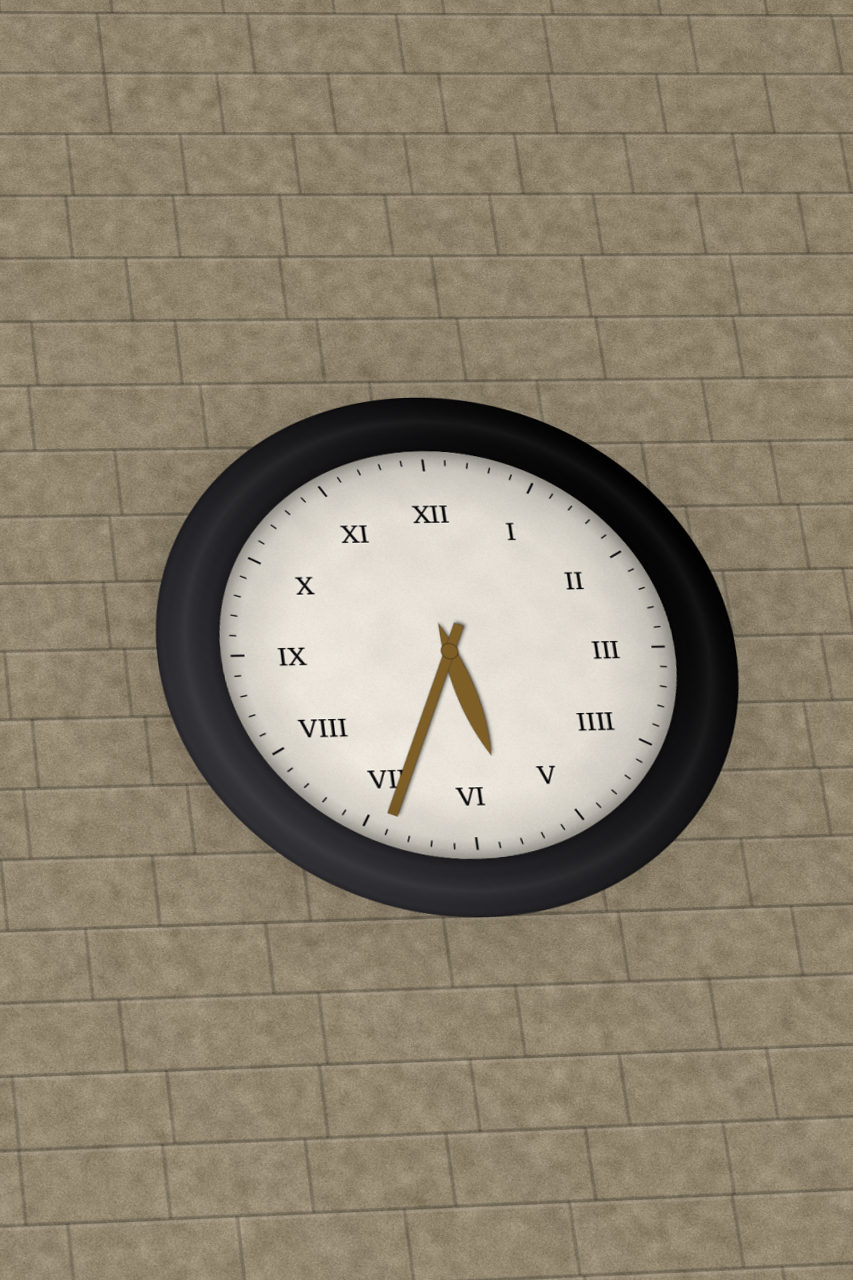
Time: h=5 m=34
